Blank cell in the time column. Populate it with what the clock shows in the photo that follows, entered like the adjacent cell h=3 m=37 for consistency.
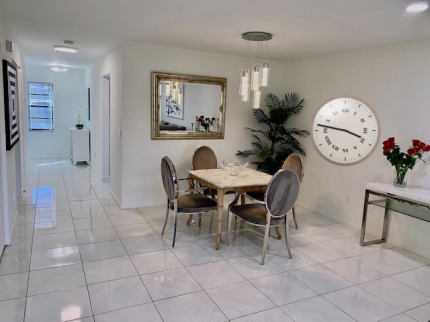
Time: h=3 m=47
